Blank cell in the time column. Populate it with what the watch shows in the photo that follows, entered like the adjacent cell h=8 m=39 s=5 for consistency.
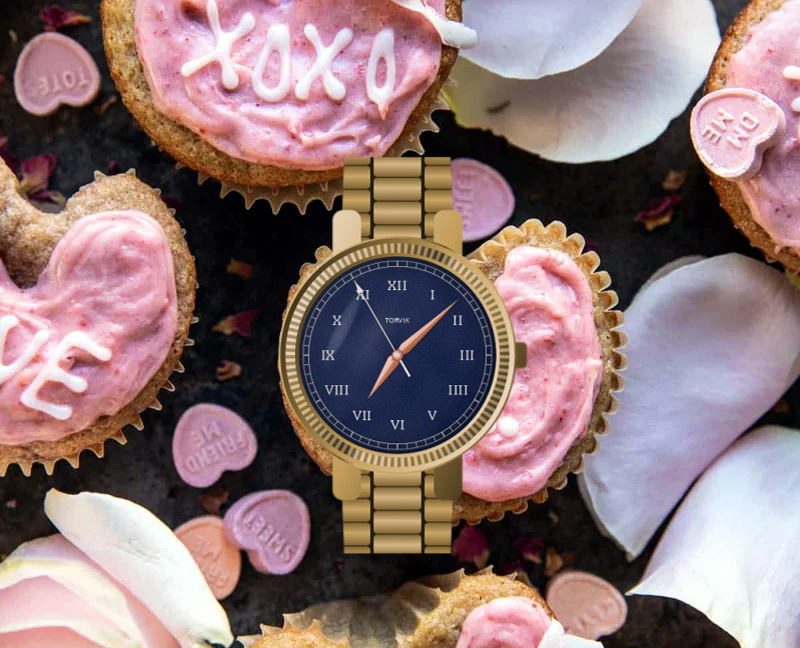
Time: h=7 m=7 s=55
